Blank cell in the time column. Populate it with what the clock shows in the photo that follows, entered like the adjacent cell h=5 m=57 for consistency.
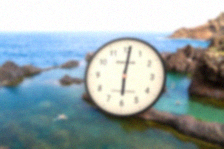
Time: h=6 m=1
